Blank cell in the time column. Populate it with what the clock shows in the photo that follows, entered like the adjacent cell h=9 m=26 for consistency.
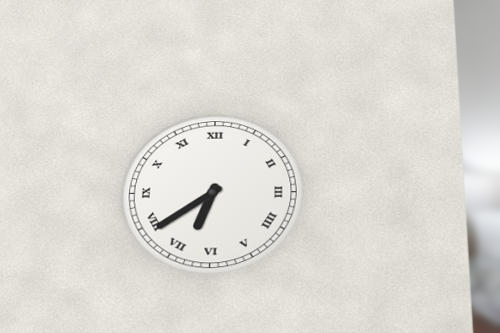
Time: h=6 m=39
